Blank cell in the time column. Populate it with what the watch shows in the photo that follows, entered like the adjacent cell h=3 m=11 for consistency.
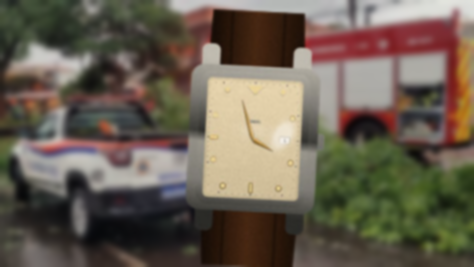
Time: h=3 m=57
